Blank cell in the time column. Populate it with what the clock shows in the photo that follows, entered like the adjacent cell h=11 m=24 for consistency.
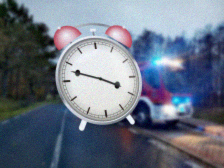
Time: h=3 m=48
